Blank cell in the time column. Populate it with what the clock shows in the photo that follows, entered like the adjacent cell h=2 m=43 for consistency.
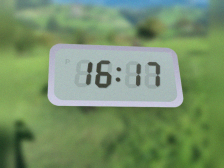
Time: h=16 m=17
